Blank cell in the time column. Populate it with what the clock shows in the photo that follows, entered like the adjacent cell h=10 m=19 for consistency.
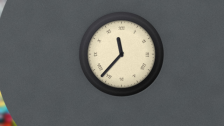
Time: h=11 m=37
